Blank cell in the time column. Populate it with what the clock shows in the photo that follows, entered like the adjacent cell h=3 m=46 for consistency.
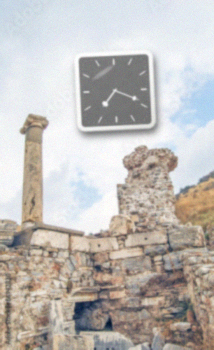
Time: h=7 m=19
